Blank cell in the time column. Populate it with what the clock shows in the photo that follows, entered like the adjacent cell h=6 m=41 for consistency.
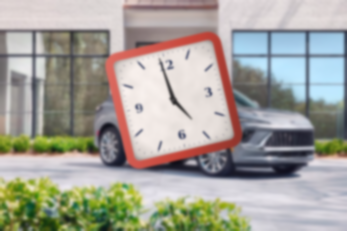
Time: h=4 m=59
